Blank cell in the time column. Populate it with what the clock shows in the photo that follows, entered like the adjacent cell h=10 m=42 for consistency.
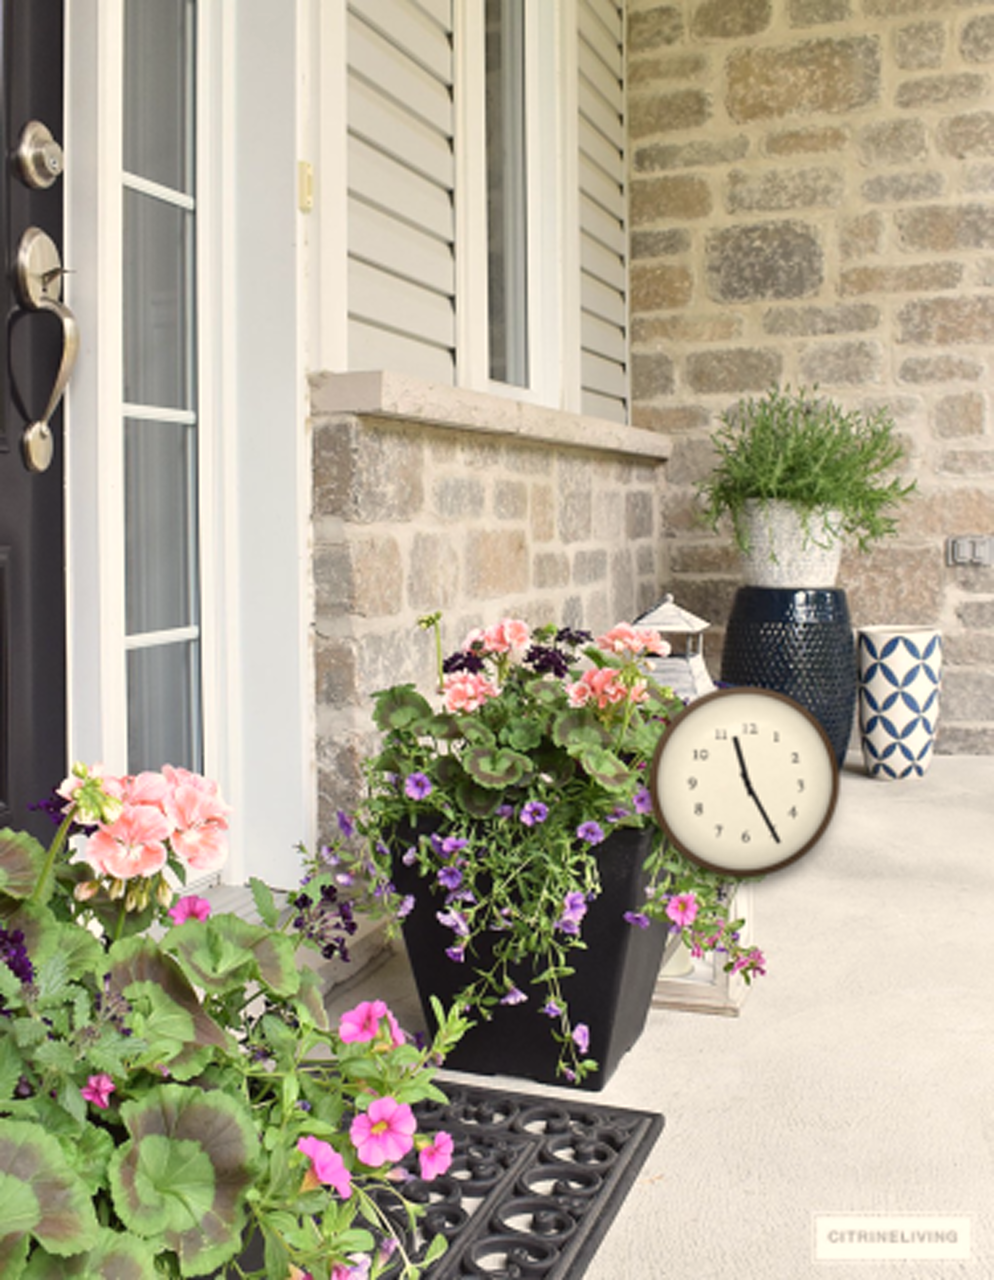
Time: h=11 m=25
